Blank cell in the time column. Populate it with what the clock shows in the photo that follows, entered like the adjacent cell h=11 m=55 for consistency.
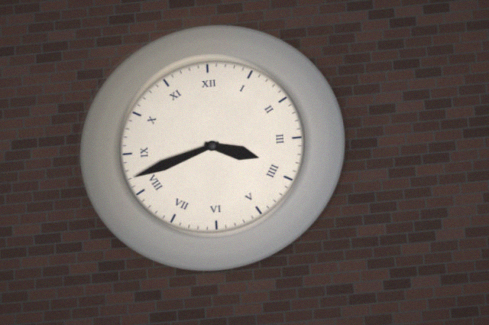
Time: h=3 m=42
